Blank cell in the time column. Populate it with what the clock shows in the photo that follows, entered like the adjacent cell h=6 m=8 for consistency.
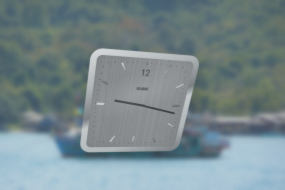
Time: h=9 m=17
